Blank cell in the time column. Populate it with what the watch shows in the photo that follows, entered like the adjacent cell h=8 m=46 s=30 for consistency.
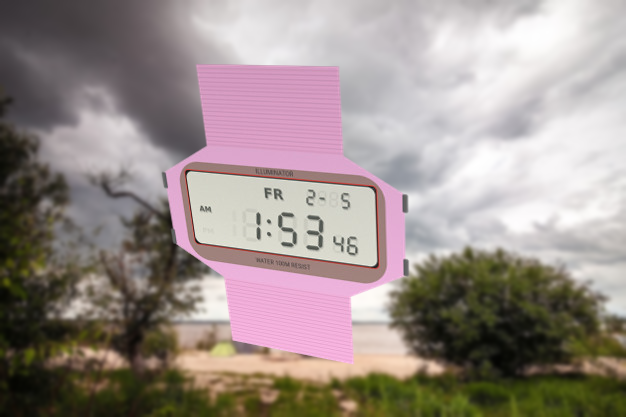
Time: h=1 m=53 s=46
